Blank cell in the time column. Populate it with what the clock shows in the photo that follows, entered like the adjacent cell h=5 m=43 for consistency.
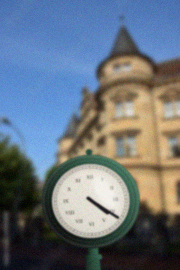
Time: h=4 m=21
